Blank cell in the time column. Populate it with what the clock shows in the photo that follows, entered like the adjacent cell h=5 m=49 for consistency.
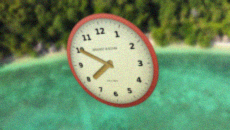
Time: h=7 m=50
